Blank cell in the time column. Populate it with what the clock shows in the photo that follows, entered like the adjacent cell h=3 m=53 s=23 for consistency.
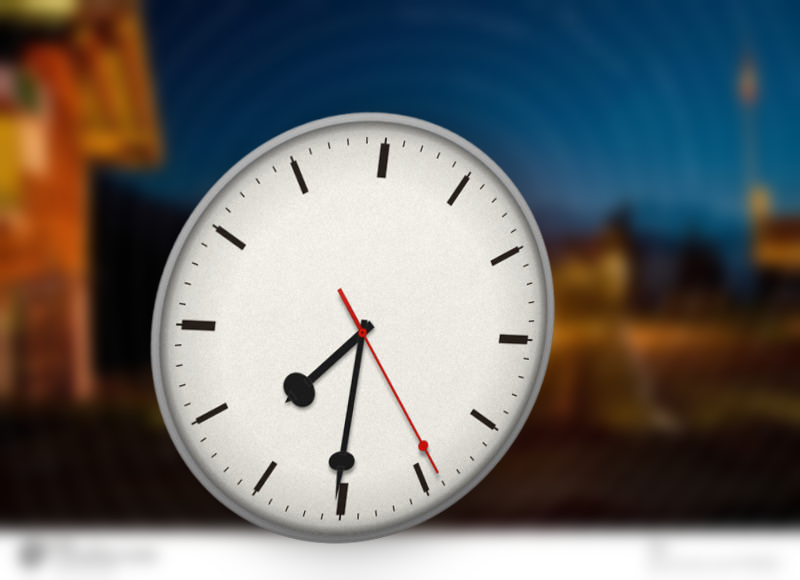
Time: h=7 m=30 s=24
